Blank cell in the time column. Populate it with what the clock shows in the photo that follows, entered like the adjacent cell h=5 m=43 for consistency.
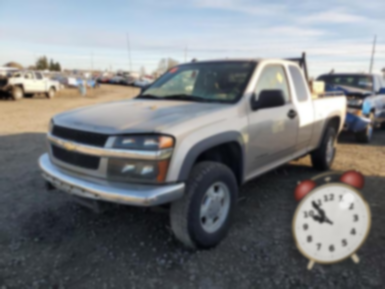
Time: h=9 m=54
